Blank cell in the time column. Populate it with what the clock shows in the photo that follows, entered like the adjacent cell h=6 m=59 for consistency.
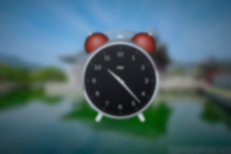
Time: h=10 m=23
